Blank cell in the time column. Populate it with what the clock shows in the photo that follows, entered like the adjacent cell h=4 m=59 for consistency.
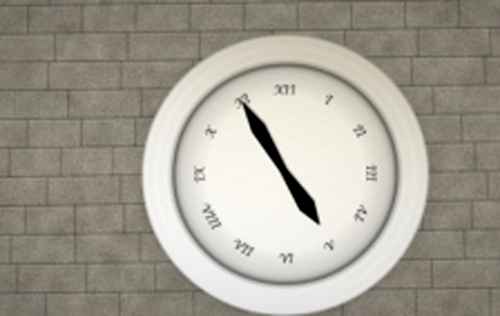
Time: h=4 m=55
